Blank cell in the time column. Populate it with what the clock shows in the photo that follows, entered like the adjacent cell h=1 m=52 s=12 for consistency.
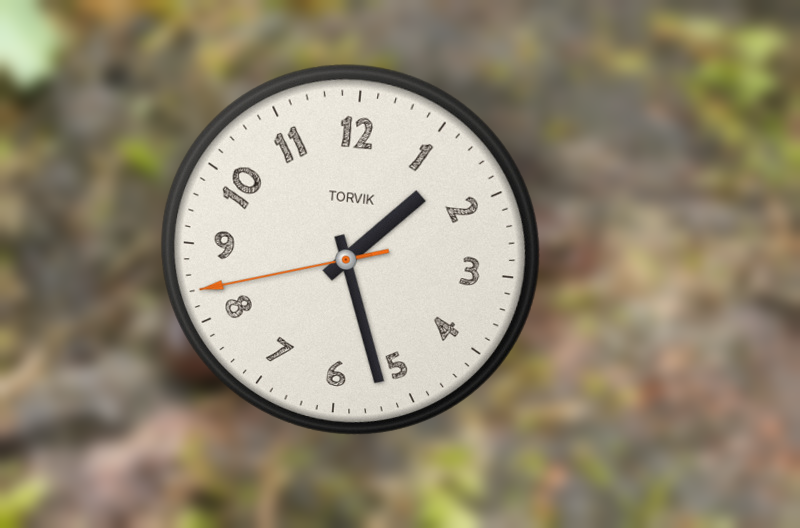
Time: h=1 m=26 s=42
